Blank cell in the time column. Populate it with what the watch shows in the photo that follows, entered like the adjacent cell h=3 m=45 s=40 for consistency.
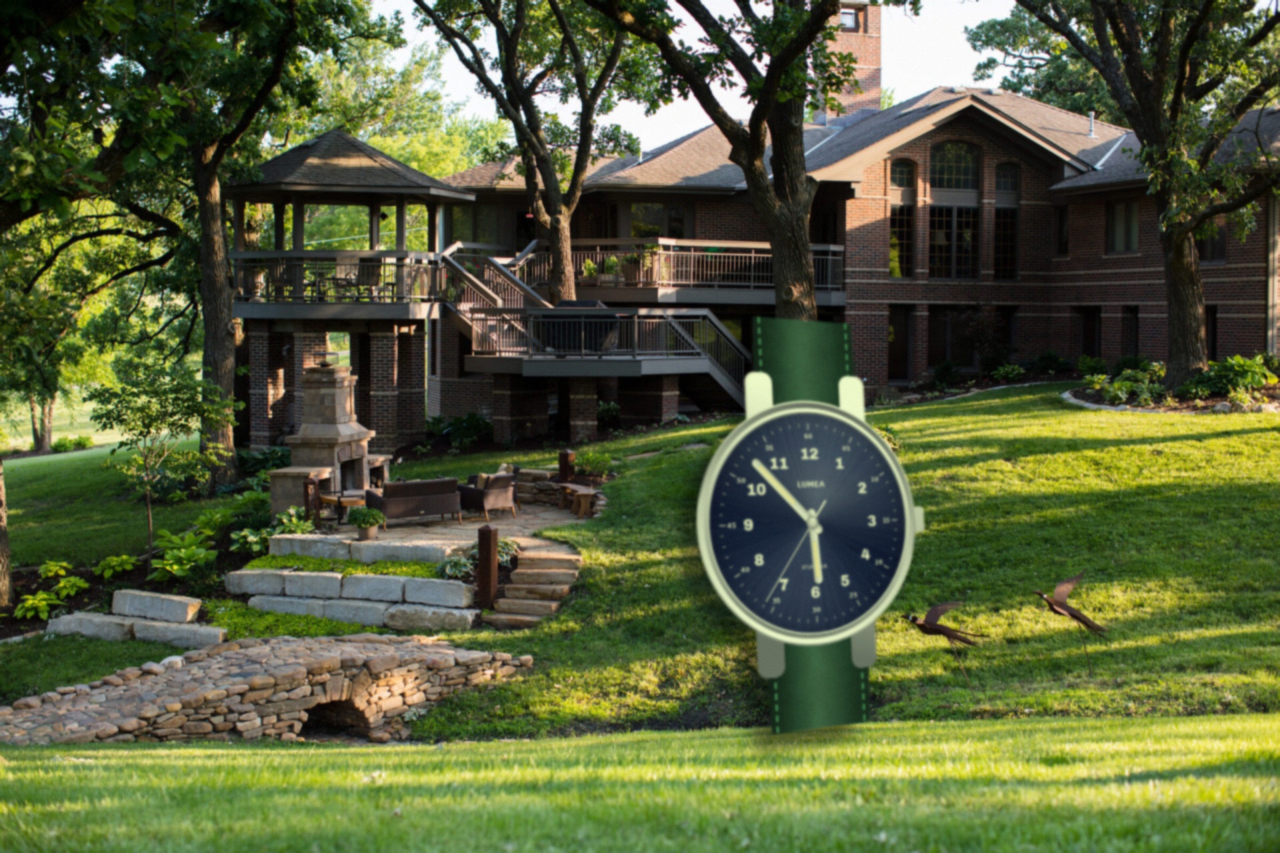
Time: h=5 m=52 s=36
